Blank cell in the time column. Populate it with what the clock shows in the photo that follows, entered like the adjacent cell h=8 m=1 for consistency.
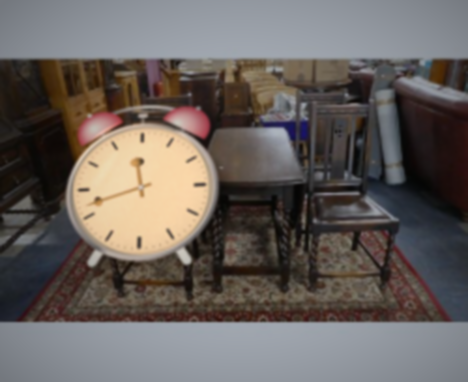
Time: h=11 m=42
